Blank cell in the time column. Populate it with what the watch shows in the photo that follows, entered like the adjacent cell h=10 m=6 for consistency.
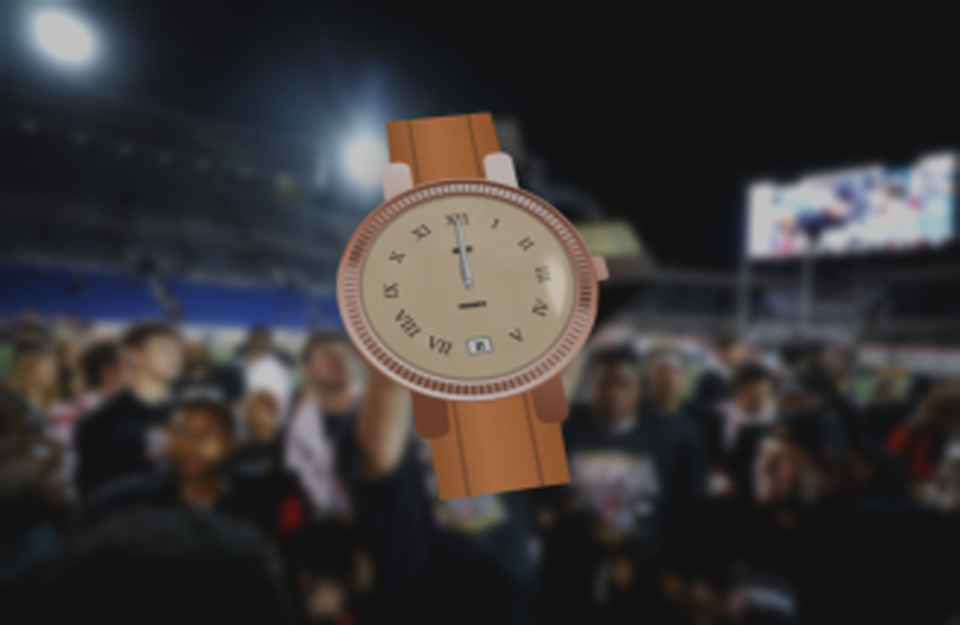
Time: h=12 m=0
